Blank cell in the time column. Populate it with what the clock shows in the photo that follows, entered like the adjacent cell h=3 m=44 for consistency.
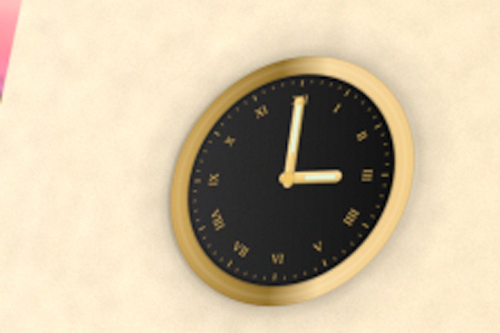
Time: h=3 m=0
